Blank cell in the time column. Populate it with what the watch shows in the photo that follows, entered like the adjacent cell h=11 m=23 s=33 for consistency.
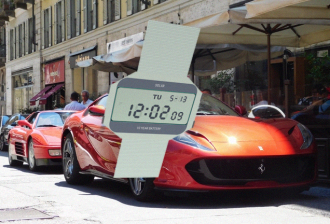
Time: h=12 m=2 s=9
